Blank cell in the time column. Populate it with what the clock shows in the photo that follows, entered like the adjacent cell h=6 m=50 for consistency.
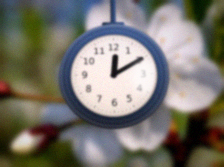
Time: h=12 m=10
